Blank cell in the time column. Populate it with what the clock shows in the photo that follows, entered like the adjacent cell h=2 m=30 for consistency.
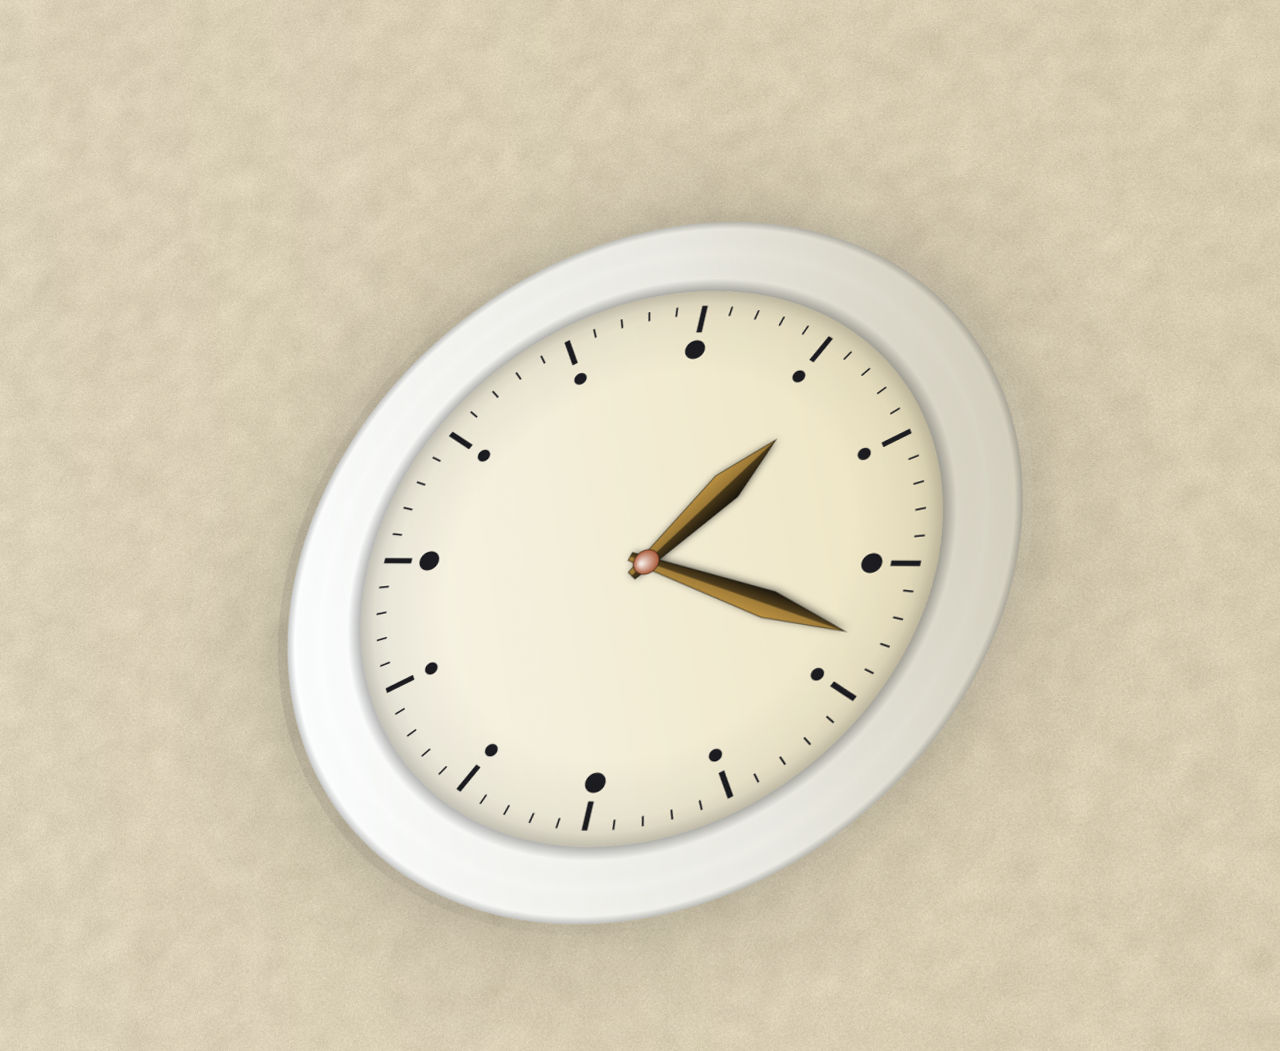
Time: h=1 m=18
